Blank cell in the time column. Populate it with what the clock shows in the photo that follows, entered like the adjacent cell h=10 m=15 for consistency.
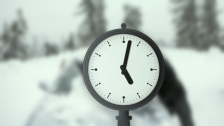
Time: h=5 m=2
